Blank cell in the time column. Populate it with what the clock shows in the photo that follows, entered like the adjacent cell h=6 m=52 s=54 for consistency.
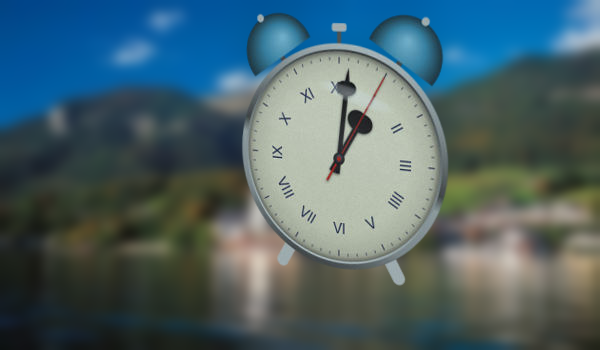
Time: h=1 m=1 s=5
